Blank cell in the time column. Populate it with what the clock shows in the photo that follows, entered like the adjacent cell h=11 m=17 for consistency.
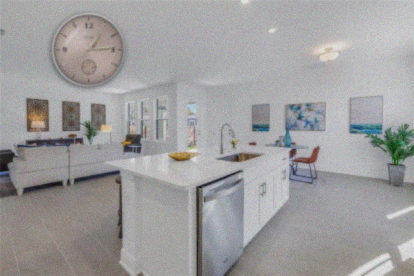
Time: h=1 m=14
